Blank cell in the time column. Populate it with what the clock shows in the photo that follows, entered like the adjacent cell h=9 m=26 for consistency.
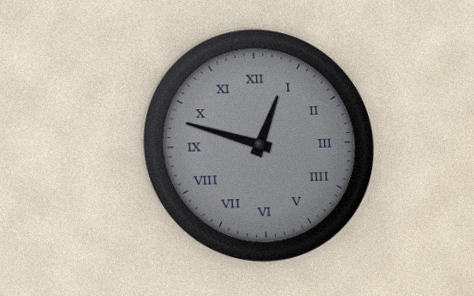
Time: h=12 m=48
